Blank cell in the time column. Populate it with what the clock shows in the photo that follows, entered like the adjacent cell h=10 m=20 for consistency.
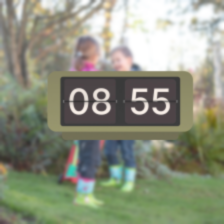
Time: h=8 m=55
